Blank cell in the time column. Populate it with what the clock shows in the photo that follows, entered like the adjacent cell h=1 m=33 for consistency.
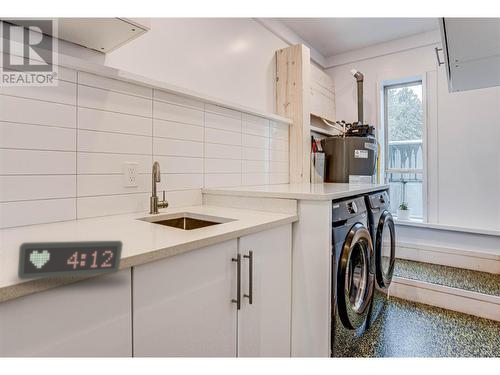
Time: h=4 m=12
